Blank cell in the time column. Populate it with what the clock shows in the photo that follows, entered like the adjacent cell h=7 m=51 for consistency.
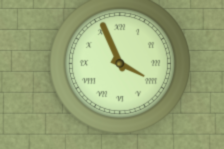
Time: h=3 m=56
